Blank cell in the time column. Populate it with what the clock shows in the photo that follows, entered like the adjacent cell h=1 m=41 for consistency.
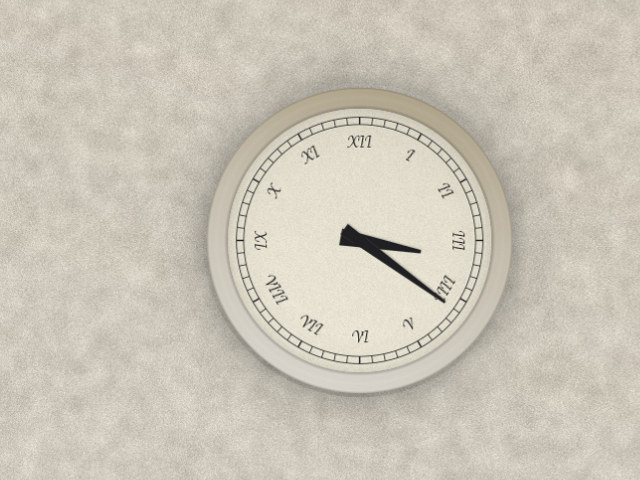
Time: h=3 m=21
